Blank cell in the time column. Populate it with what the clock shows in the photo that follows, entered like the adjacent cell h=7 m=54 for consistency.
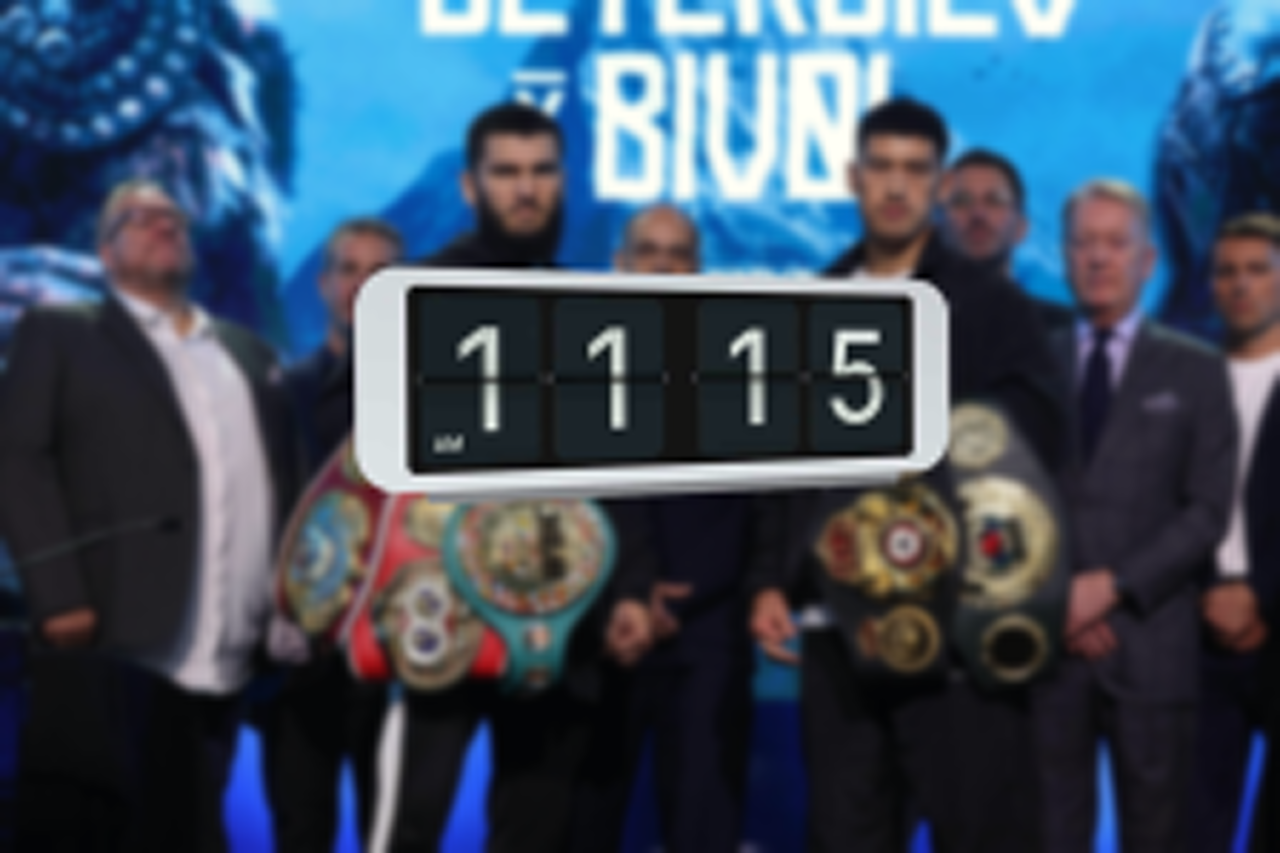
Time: h=11 m=15
